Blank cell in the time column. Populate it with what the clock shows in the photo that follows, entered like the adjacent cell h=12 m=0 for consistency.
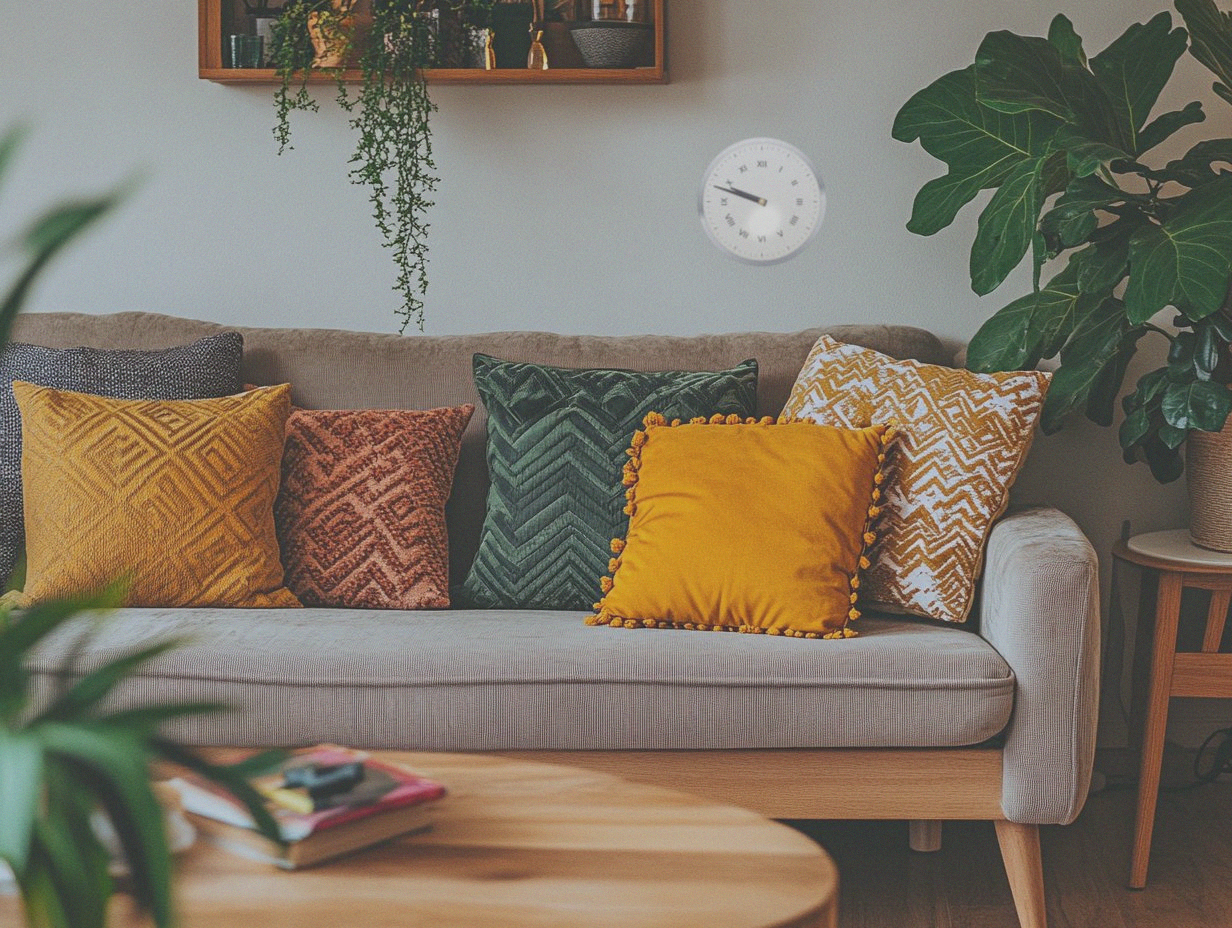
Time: h=9 m=48
